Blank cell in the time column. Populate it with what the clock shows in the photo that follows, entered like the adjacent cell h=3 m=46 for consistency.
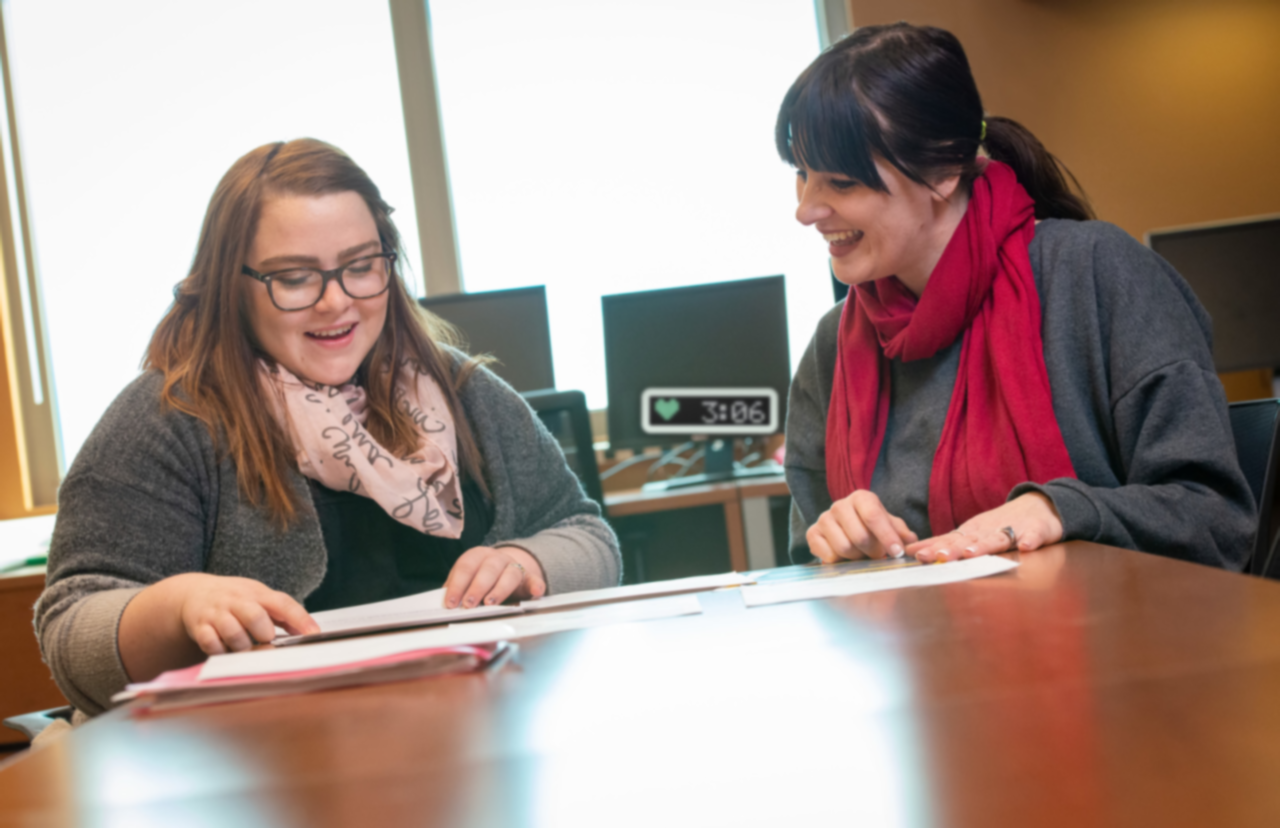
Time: h=3 m=6
